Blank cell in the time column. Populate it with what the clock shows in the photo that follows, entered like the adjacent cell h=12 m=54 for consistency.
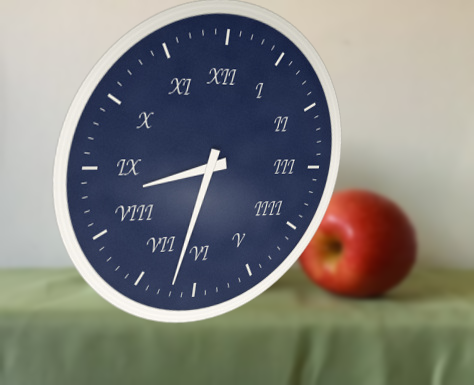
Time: h=8 m=32
